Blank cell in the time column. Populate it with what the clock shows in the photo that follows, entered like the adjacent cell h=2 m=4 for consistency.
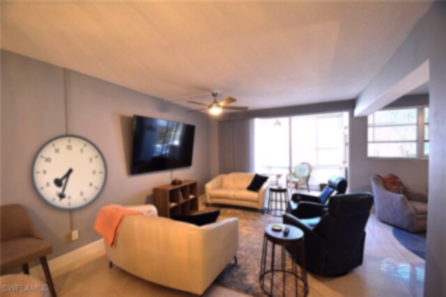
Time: h=7 m=33
